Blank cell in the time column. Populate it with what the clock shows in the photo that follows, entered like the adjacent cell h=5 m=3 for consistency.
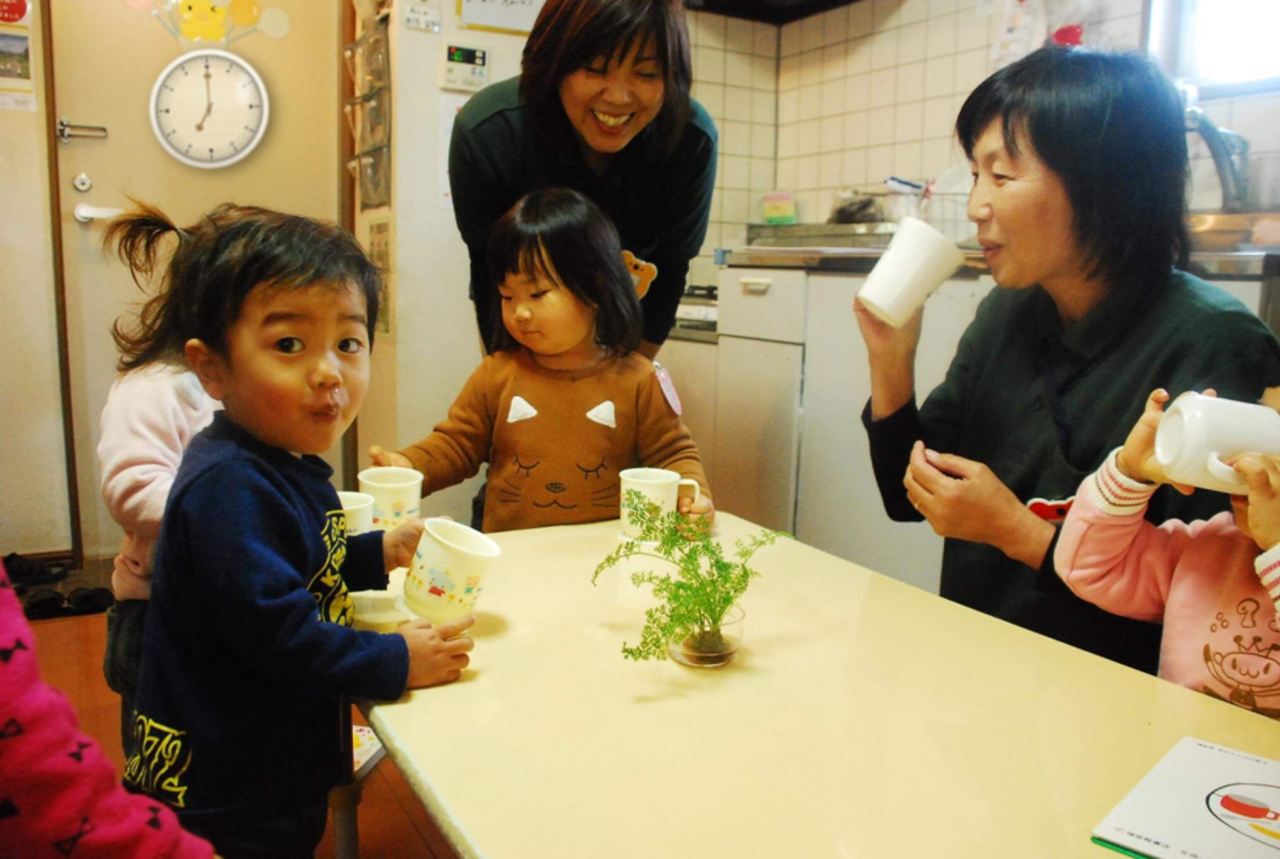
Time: h=7 m=0
